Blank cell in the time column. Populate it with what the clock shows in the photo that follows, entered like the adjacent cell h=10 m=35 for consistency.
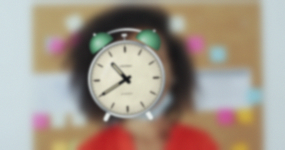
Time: h=10 m=40
